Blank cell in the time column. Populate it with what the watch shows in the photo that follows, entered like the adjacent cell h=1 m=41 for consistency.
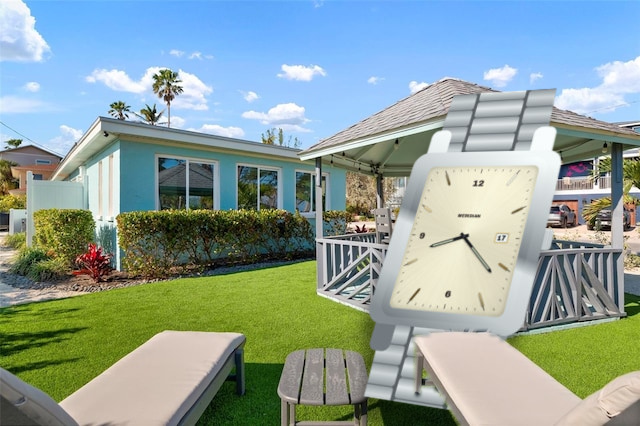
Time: h=8 m=22
